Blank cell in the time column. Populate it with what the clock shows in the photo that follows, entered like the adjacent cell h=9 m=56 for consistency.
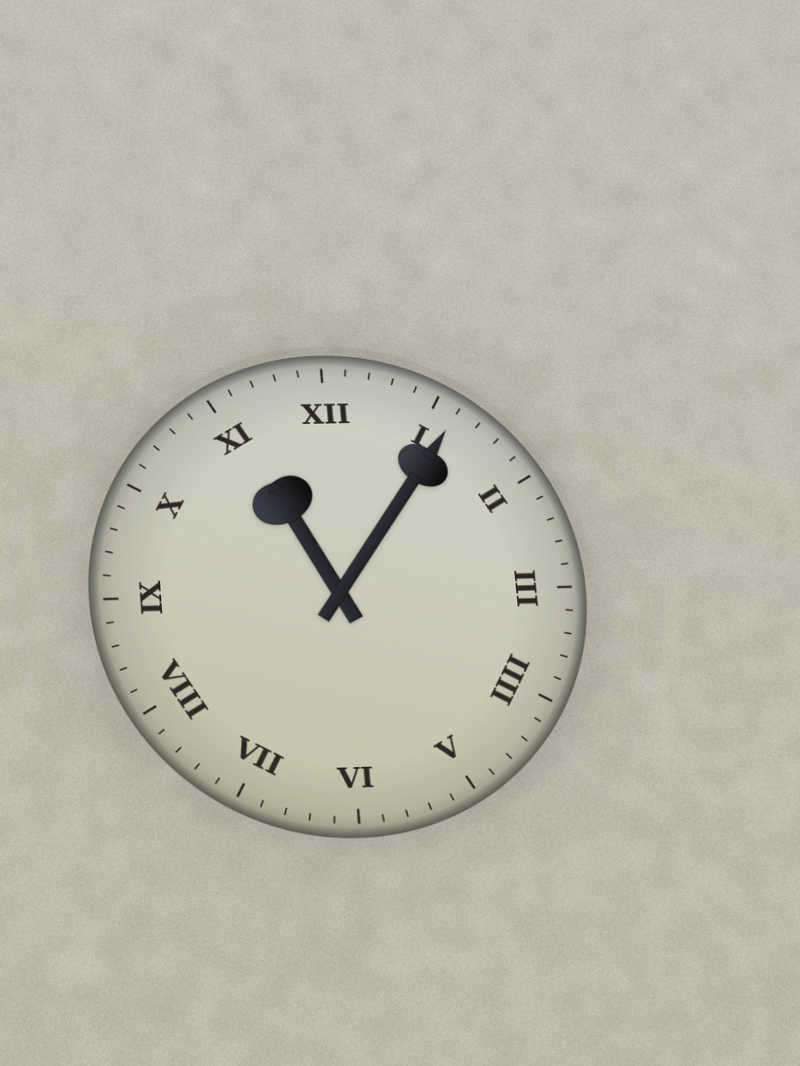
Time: h=11 m=6
